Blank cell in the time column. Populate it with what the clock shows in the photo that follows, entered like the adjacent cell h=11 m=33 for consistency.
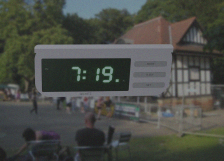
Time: h=7 m=19
